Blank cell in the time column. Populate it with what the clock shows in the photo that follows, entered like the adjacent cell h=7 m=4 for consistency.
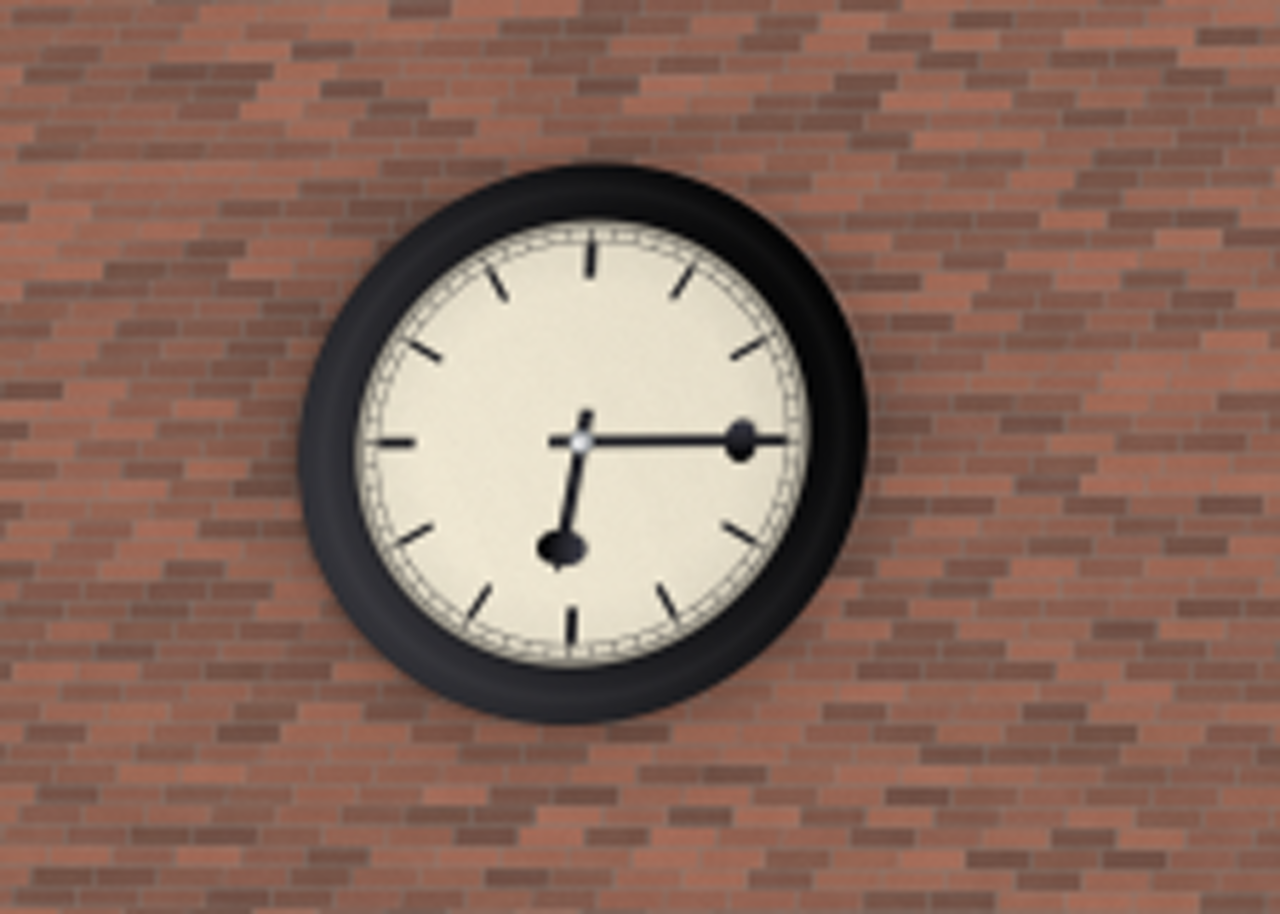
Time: h=6 m=15
